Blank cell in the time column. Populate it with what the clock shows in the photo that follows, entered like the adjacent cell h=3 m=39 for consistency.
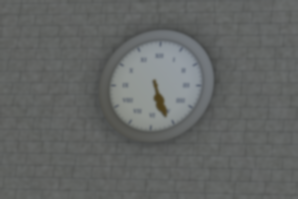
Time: h=5 m=26
